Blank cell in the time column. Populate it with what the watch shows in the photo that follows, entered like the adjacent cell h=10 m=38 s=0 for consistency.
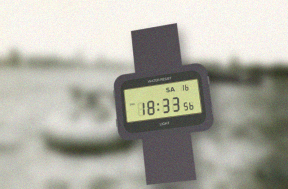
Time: h=18 m=33 s=56
